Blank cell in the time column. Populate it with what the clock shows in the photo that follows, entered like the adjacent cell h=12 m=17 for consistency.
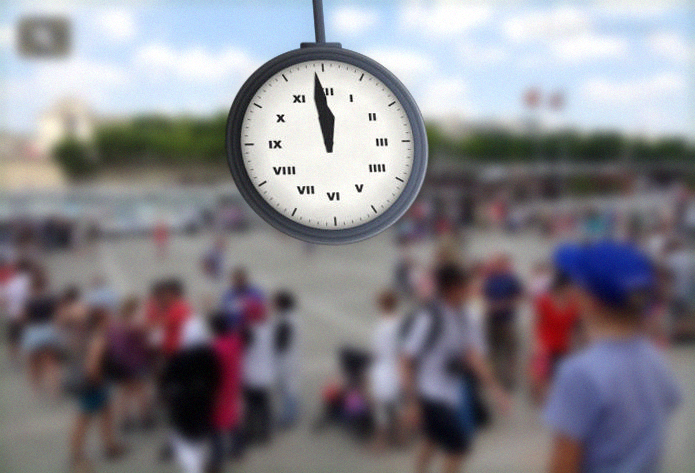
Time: h=11 m=59
